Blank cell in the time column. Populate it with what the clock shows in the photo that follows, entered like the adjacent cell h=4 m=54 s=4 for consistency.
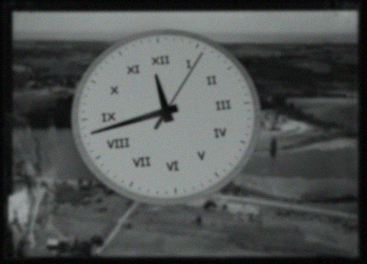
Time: h=11 m=43 s=6
